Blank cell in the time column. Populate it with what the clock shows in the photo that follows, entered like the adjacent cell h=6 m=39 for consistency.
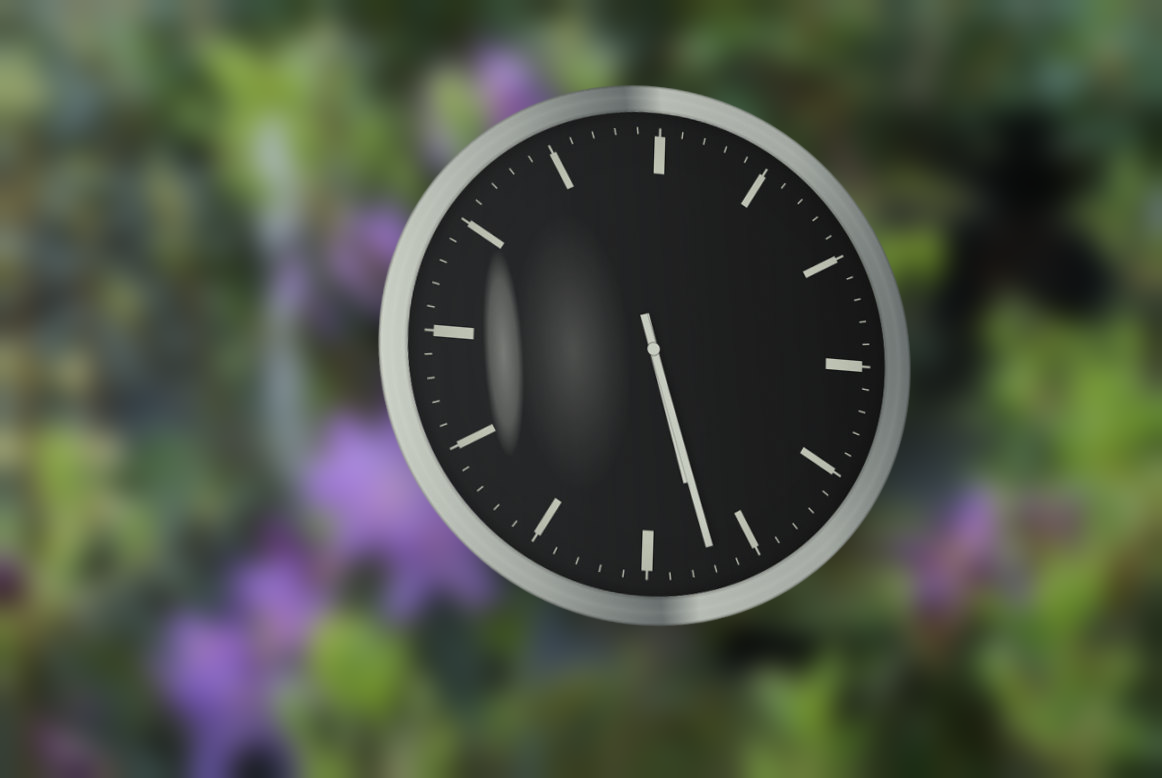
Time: h=5 m=27
